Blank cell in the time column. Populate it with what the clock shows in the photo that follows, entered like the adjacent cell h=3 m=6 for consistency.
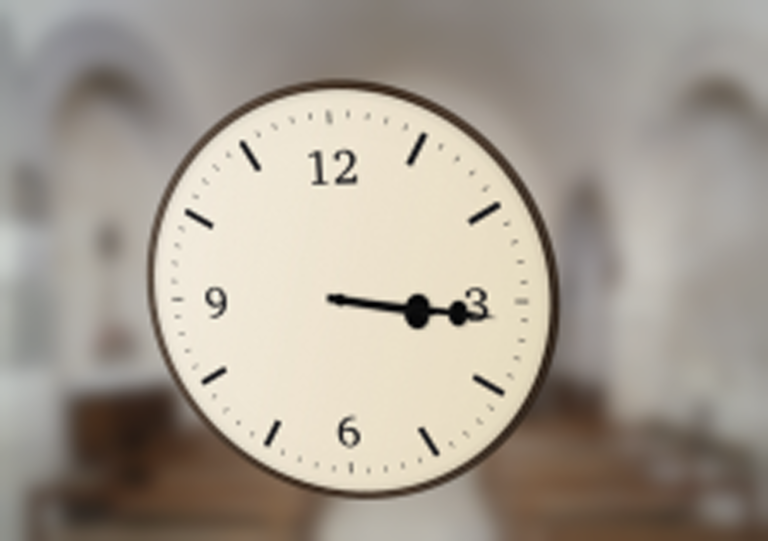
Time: h=3 m=16
